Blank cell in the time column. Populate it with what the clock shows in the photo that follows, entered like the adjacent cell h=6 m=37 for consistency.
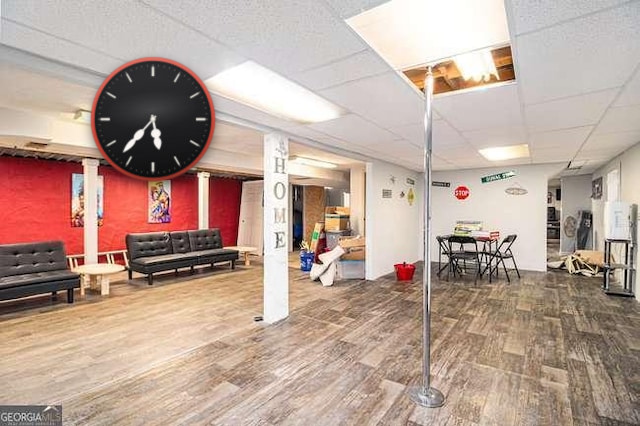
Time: h=5 m=37
